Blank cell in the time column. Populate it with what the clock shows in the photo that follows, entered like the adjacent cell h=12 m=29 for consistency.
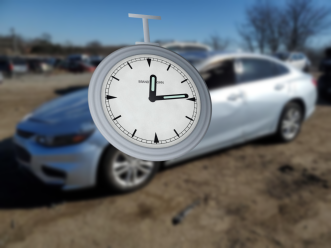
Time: h=12 m=14
